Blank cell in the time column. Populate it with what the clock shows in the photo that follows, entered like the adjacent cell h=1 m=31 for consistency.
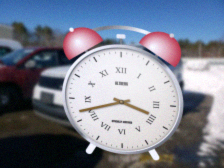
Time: h=3 m=42
